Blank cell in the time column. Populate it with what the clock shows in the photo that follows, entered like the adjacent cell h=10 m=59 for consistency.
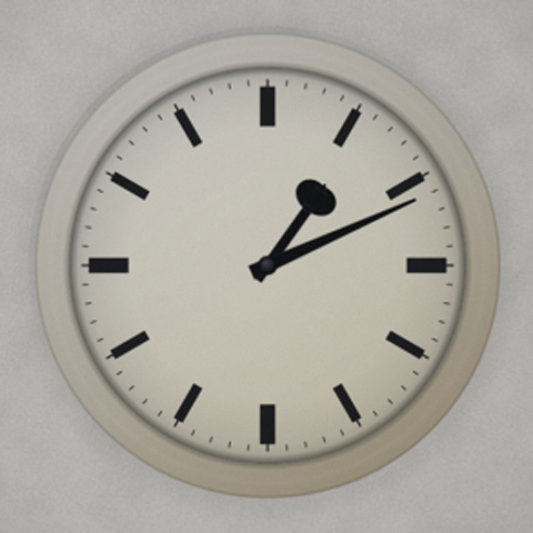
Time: h=1 m=11
